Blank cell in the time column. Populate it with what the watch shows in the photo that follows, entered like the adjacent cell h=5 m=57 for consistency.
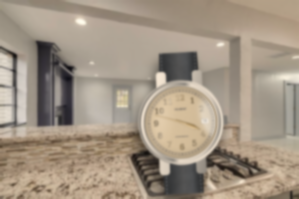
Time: h=3 m=48
